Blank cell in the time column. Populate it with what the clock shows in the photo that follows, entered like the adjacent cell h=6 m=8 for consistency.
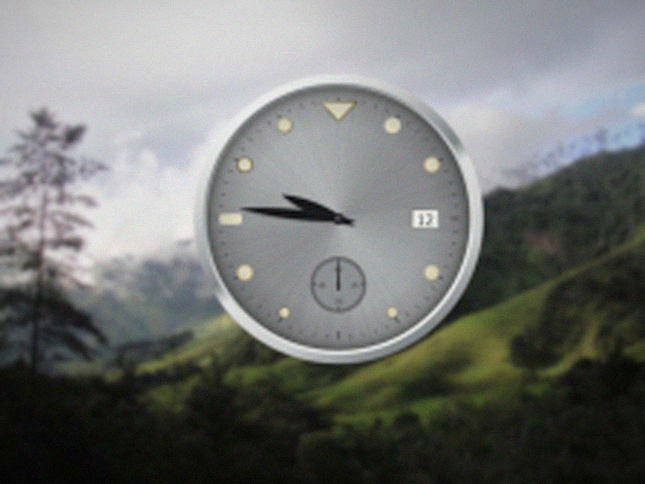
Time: h=9 m=46
